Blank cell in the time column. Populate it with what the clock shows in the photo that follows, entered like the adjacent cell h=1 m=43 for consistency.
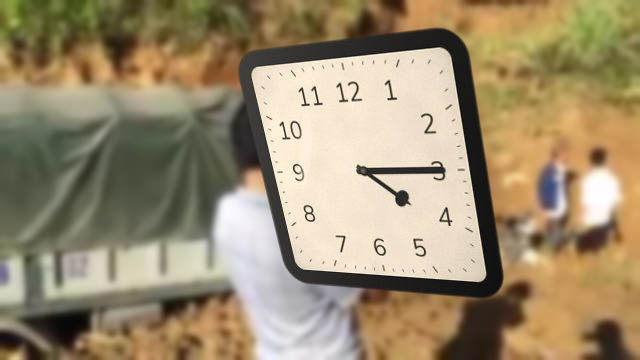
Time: h=4 m=15
